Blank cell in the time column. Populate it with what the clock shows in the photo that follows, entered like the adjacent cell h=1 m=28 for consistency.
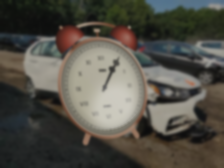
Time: h=1 m=6
